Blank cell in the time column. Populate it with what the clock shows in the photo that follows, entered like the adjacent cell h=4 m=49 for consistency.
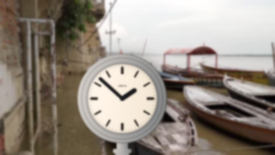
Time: h=1 m=52
